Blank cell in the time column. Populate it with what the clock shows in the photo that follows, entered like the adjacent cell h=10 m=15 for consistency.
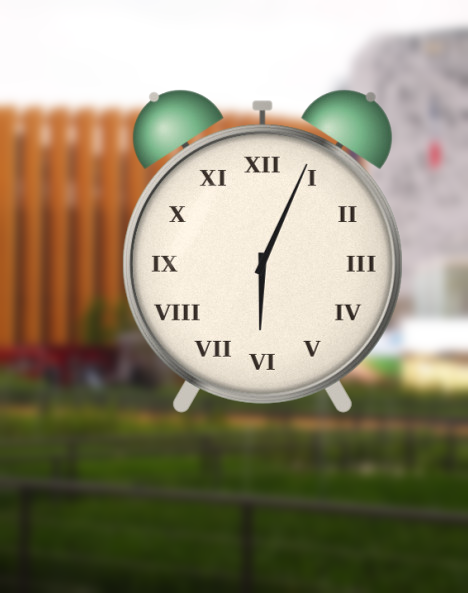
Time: h=6 m=4
